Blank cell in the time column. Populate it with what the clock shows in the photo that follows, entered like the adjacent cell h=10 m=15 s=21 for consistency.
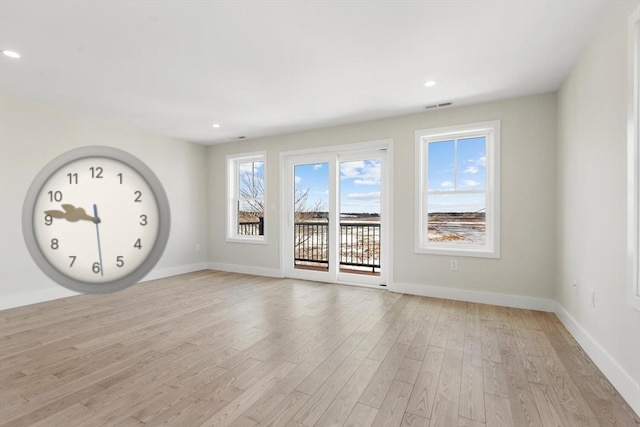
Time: h=9 m=46 s=29
